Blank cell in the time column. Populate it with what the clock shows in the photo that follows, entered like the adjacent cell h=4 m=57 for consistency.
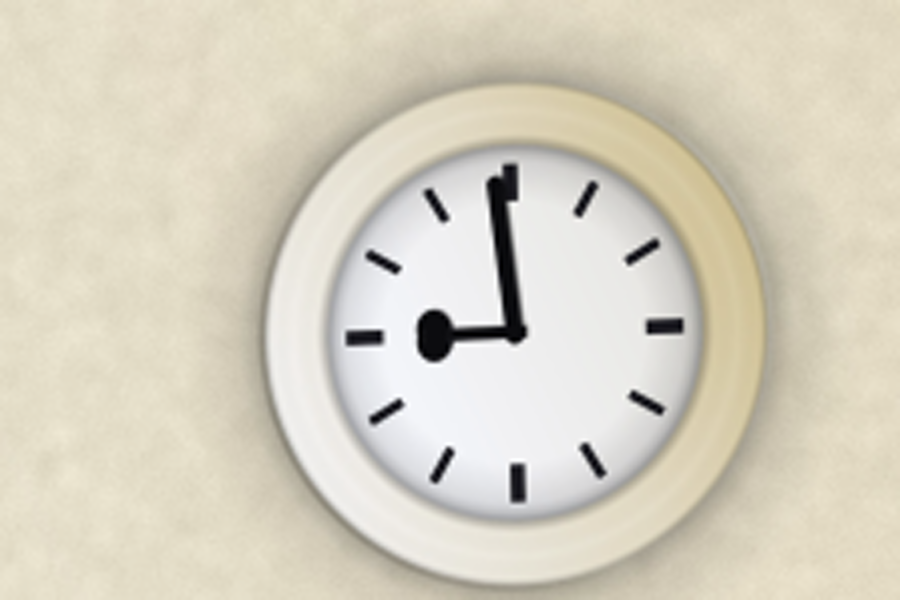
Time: h=8 m=59
